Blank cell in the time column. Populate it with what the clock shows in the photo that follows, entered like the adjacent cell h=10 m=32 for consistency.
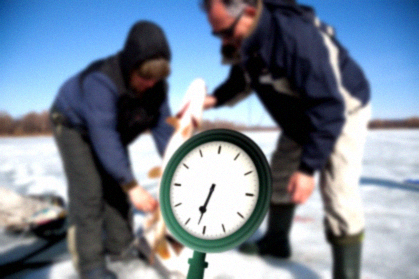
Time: h=6 m=32
